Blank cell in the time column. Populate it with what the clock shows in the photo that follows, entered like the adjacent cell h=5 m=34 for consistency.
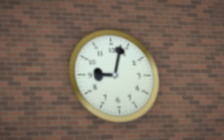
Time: h=9 m=3
